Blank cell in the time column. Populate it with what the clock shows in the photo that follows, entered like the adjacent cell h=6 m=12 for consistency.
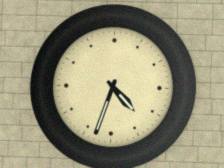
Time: h=4 m=33
